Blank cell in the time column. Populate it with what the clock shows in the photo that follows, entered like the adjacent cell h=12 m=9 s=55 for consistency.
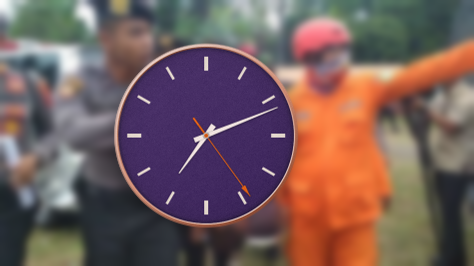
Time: h=7 m=11 s=24
